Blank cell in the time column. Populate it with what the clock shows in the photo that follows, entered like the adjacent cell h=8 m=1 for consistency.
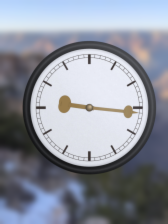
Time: h=9 m=16
